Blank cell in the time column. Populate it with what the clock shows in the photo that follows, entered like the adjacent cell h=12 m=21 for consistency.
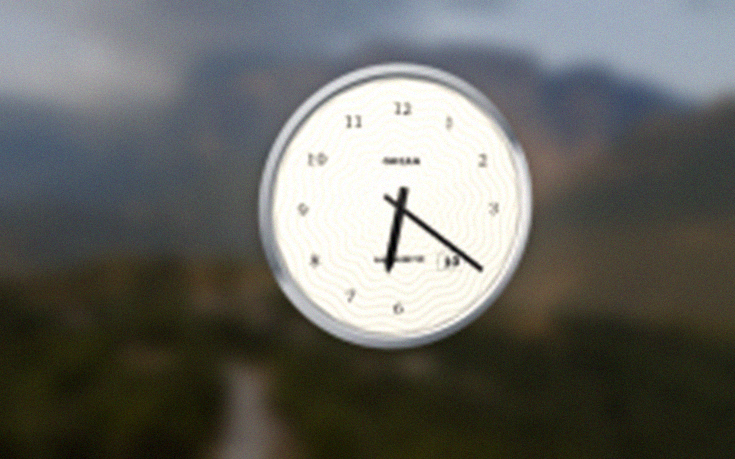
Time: h=6 m=21
